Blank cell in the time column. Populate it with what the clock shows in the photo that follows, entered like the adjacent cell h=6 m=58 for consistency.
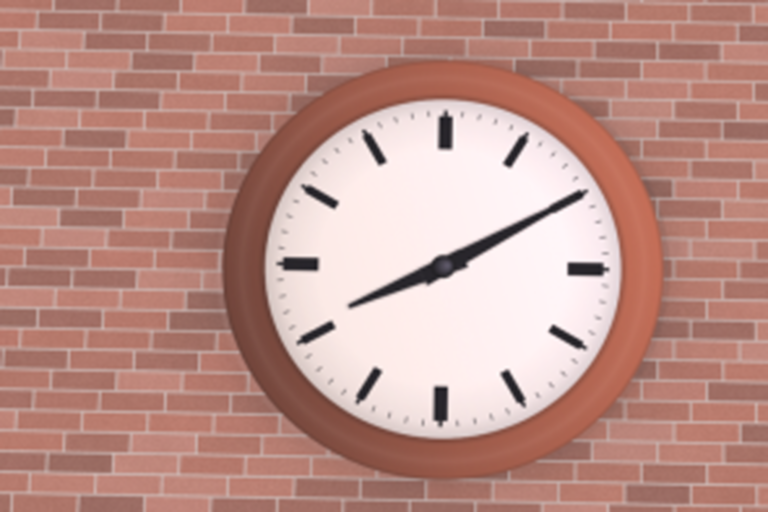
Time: h=8 m=10
